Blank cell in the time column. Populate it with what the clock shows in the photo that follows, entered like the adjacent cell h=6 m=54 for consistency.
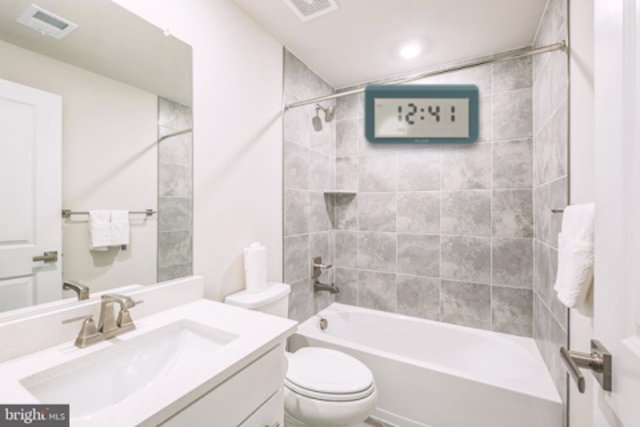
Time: h=12 m=41
